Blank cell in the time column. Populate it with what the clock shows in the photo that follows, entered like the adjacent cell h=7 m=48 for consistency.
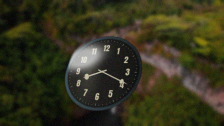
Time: h=8 m=19
